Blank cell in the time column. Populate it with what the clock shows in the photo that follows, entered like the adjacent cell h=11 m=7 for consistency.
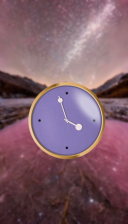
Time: h=3 m=57
